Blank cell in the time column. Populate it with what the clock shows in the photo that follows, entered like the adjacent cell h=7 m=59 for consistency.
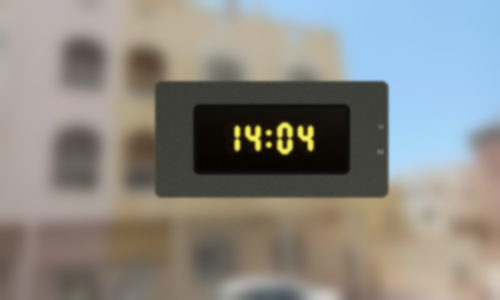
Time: h=14 m=4
